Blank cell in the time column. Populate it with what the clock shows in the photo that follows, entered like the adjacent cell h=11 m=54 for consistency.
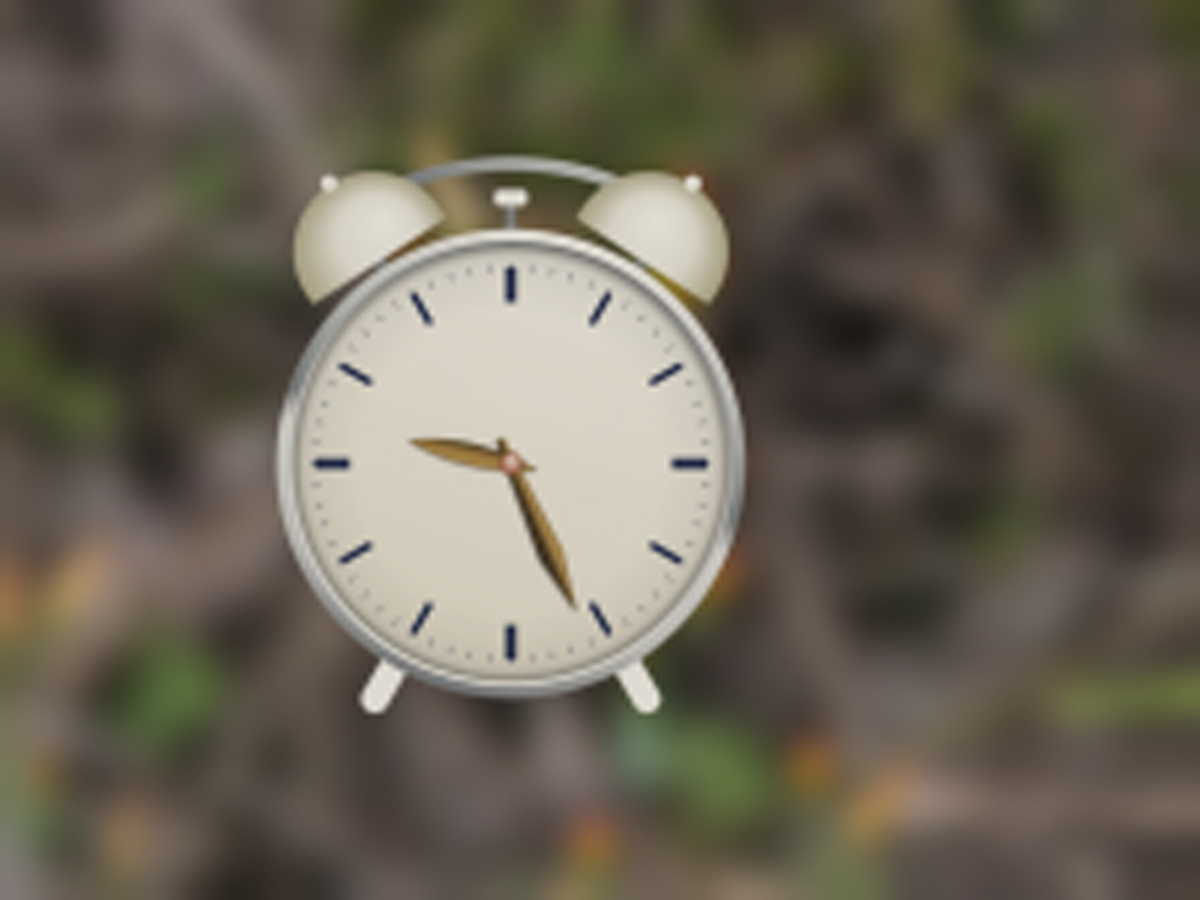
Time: h=9 m=26
